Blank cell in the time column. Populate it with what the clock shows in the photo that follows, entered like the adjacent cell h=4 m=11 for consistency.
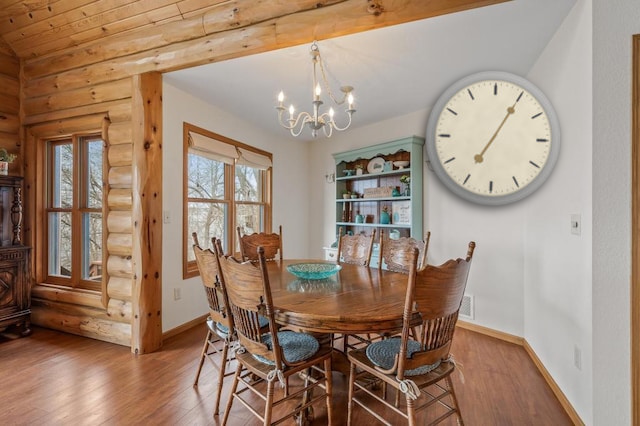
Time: h=7 m=5
